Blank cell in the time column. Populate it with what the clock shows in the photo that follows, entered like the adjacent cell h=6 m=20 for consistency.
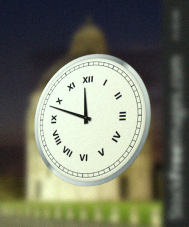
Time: h=11 m=48
